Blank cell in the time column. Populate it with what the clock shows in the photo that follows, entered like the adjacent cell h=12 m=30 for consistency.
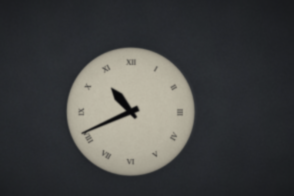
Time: h=10 m=41
